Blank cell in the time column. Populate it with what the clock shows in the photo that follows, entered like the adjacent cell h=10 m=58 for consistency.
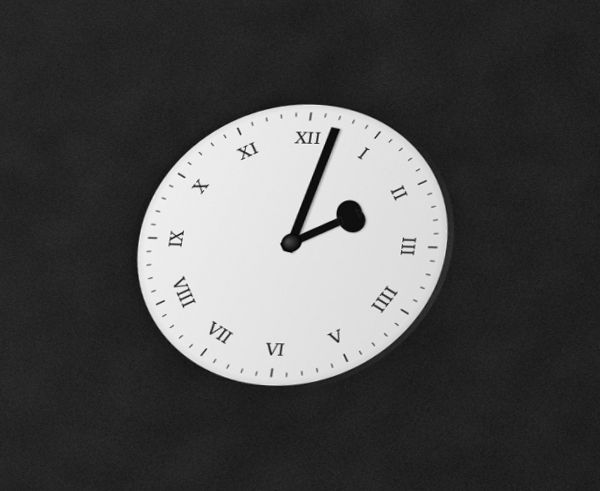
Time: h=2 m=2
